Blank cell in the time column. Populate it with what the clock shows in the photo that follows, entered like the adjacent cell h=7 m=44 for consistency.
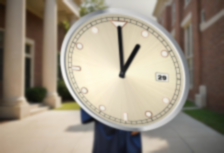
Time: h=1 m=0
